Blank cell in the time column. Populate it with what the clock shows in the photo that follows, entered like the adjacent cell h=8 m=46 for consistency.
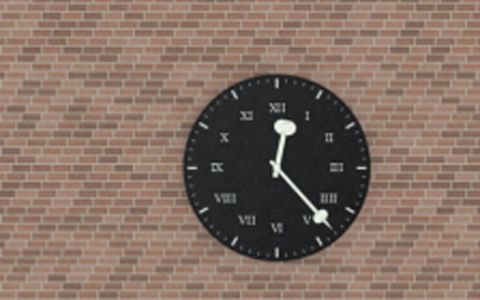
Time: h=12 m=23
